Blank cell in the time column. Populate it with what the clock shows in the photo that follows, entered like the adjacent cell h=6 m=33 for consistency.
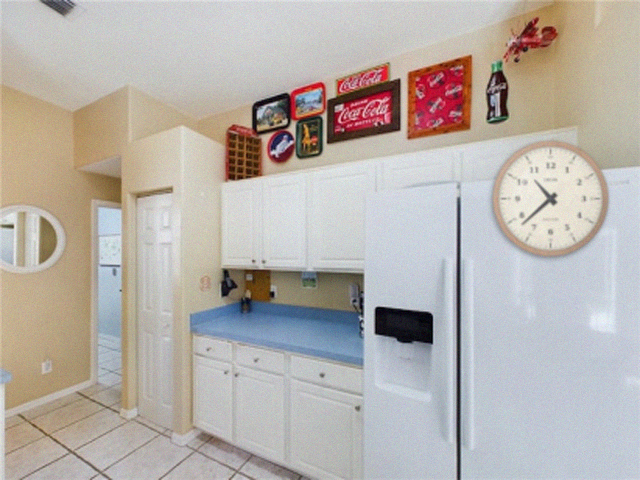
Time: h=10 m=38
